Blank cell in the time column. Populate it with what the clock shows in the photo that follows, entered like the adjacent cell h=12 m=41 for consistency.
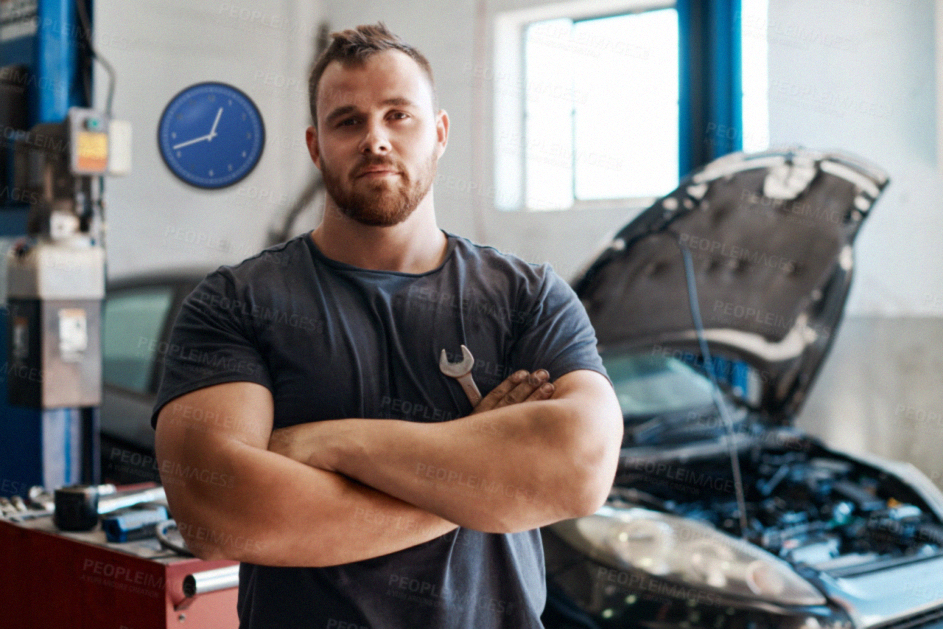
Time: h=12 m=42
